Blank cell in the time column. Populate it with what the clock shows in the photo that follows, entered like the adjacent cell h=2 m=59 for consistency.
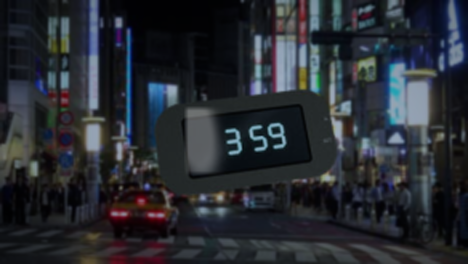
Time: h=3 m=59
